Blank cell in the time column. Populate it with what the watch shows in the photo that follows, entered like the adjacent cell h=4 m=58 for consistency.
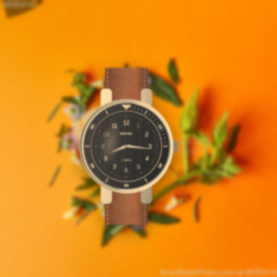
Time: h=8 m=16
